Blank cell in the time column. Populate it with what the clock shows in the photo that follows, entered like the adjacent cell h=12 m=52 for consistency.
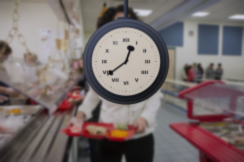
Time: h=12 m=39
